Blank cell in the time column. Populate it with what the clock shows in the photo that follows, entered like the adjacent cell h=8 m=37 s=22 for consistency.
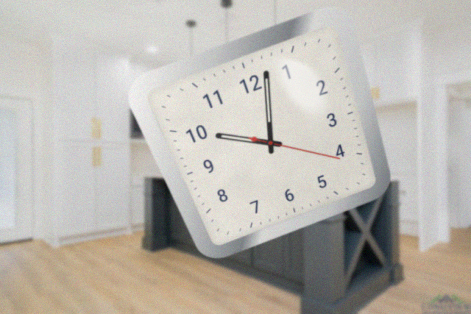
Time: h=10 m=2 s=21
